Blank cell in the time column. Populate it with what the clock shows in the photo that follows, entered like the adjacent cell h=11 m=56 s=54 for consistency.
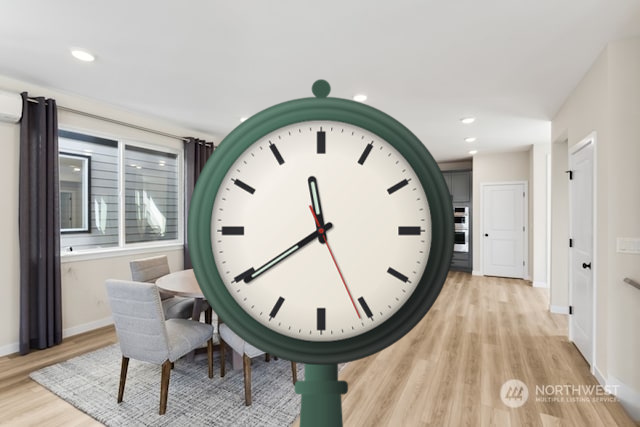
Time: h=11 m=39 s=26
